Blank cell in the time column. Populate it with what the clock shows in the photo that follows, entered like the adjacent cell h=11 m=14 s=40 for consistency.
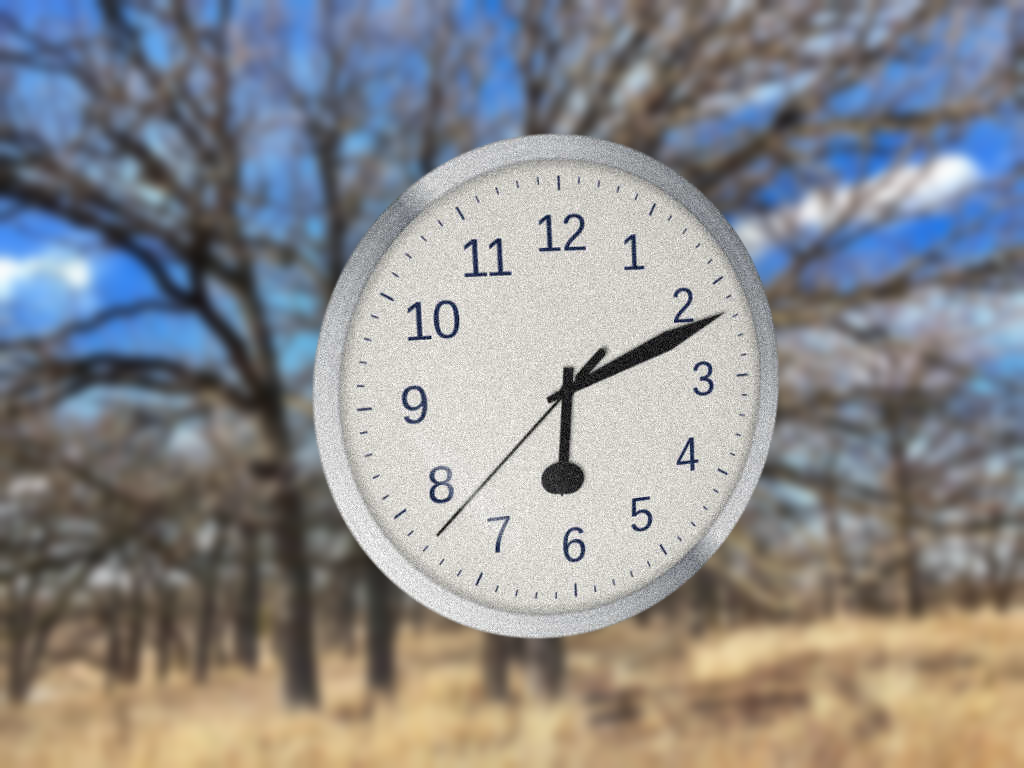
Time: h=6 m=11 s=38
